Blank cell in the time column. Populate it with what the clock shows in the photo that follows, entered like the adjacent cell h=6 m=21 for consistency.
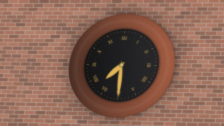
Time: h=7 m=30
